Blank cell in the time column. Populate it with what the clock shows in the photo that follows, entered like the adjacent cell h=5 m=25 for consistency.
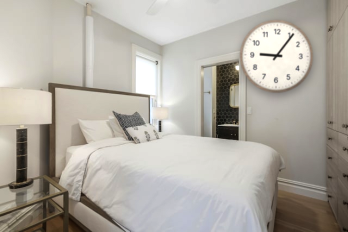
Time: h=9 m=6
